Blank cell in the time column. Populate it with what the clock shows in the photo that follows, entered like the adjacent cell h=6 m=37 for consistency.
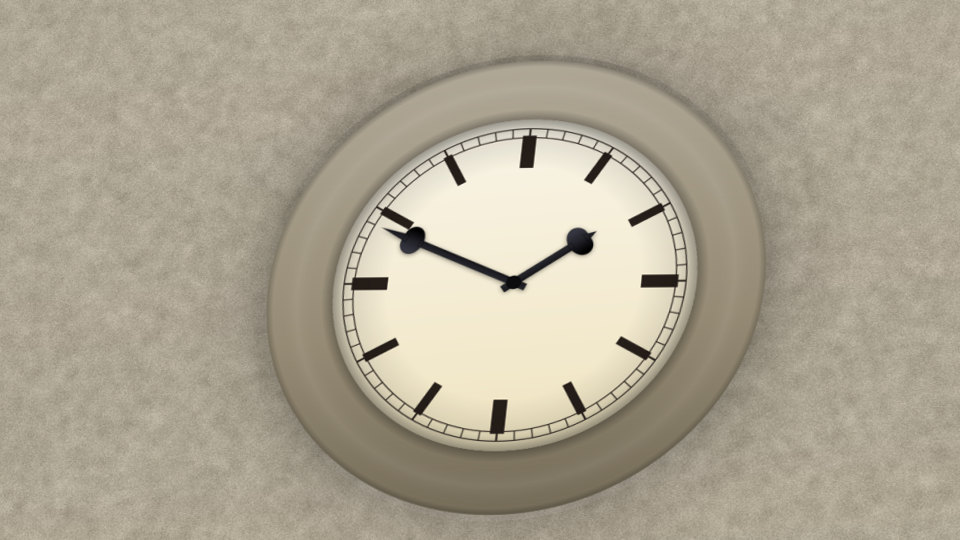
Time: h=1 m=49
